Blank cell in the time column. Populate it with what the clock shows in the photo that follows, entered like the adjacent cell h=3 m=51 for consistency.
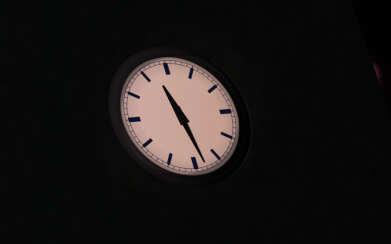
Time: h=11 m=28
